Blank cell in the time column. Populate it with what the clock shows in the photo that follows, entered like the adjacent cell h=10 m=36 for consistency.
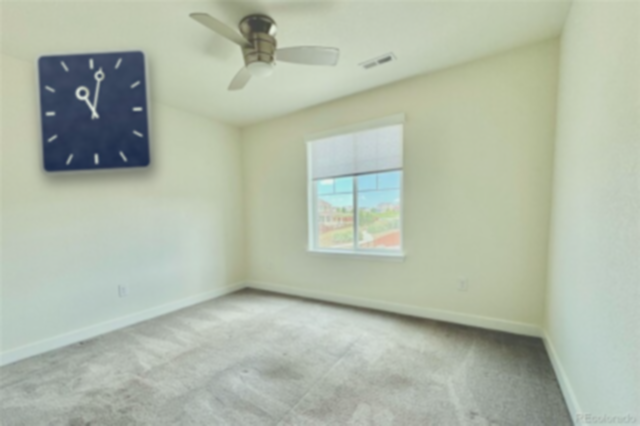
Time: h=11 m=2
